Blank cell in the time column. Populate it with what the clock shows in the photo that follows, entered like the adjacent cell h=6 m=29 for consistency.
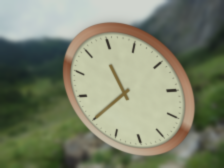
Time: h=11 m=40
